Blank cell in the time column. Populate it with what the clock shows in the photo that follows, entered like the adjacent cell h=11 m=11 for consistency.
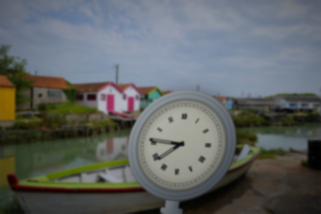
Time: h=7 m=46
